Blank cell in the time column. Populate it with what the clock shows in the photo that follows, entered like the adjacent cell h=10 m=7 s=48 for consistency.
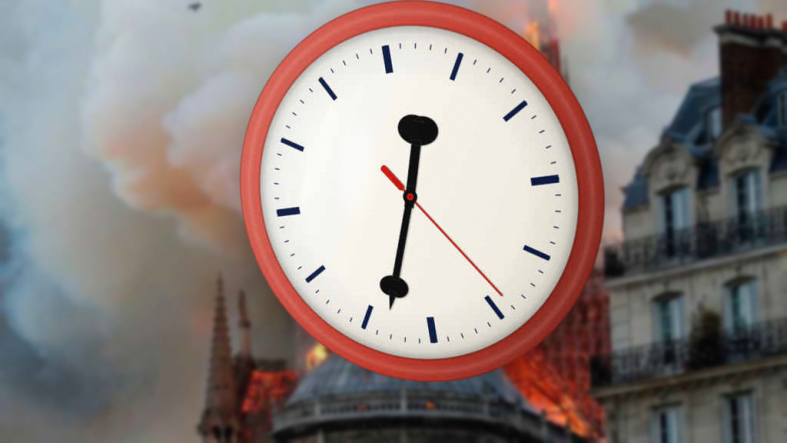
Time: h=12 m=33 s=24
